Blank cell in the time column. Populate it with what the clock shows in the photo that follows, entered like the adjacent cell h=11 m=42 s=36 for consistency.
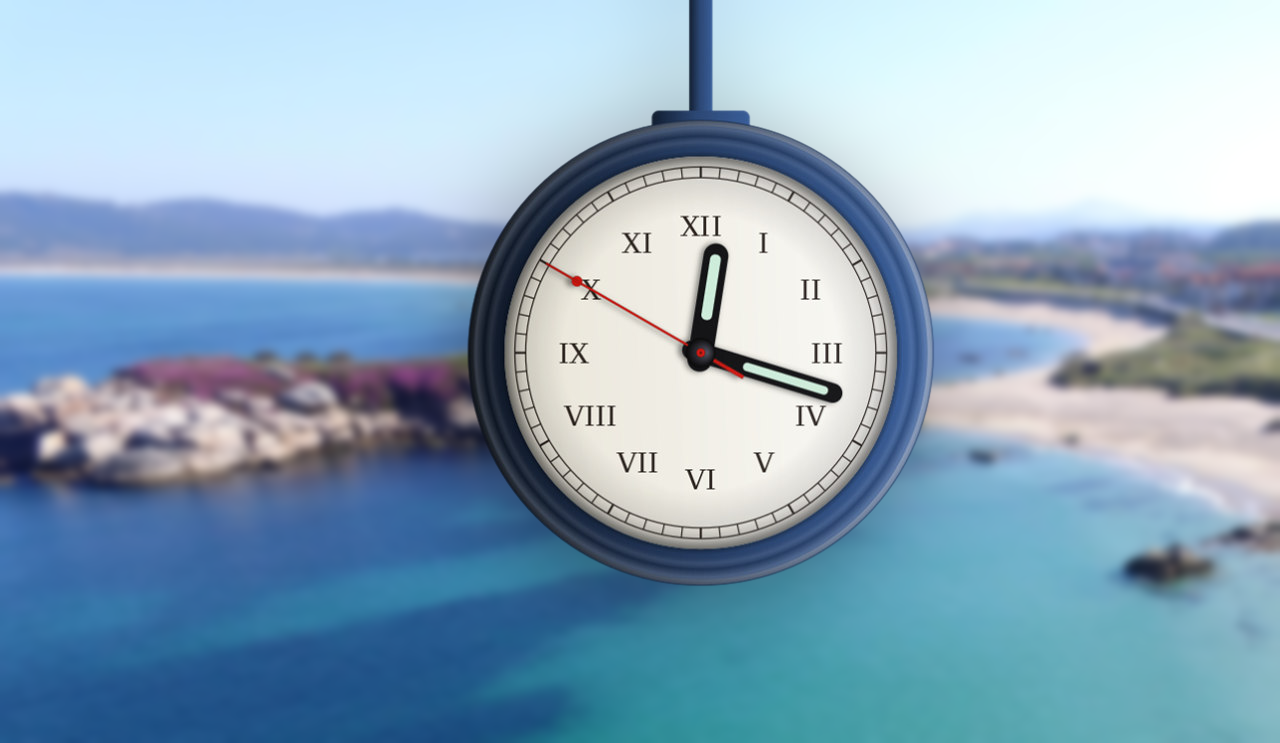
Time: h=12 m=17 s=50
